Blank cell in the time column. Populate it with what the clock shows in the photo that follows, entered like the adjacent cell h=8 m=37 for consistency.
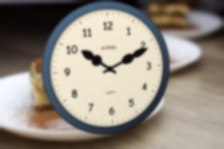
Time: h=10 m=11
